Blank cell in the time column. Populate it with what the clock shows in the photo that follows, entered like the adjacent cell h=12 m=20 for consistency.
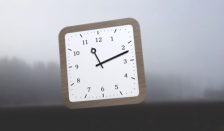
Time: h=11 m=12
